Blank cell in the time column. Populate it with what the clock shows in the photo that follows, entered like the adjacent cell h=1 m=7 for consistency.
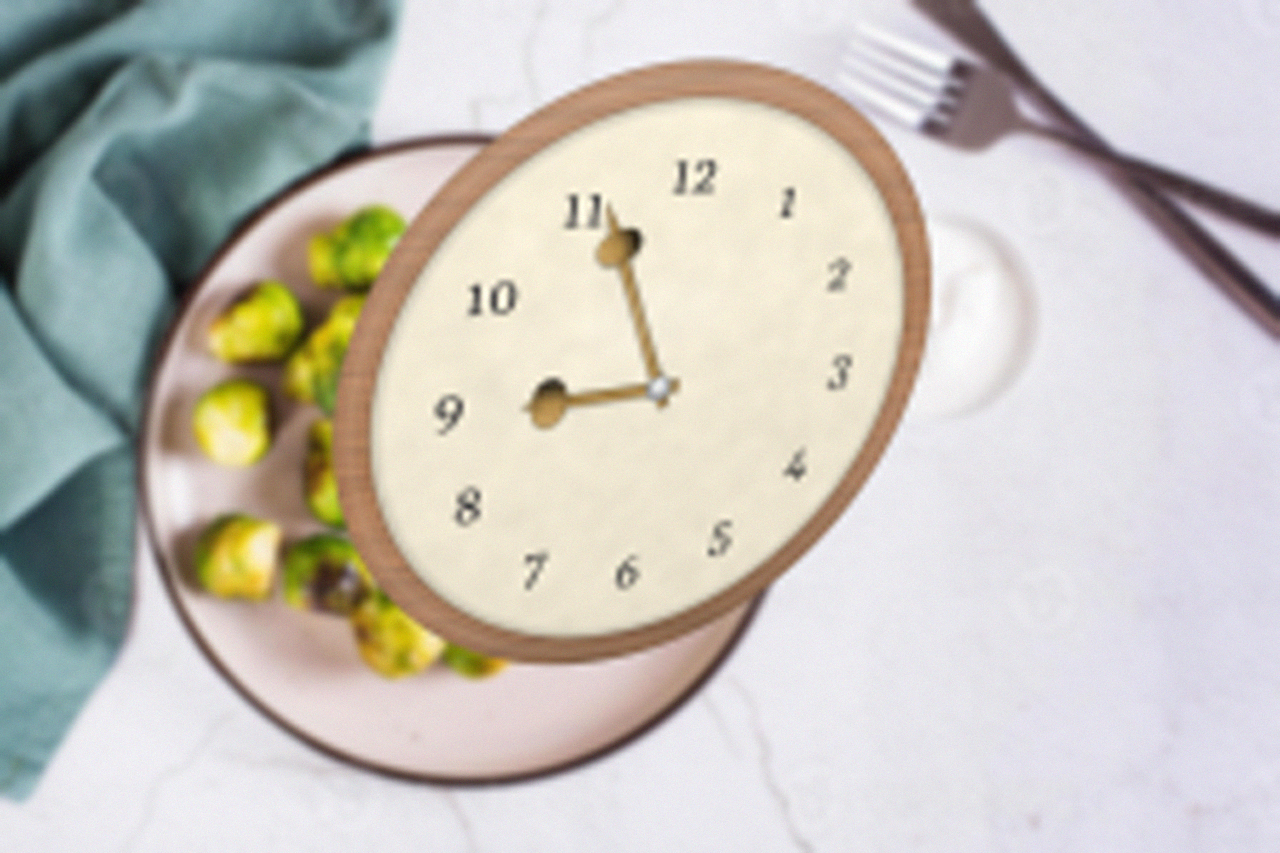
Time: h=8 m=56
